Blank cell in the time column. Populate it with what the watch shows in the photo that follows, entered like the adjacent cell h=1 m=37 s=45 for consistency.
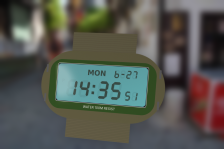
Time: h=14 m=35 s=51
